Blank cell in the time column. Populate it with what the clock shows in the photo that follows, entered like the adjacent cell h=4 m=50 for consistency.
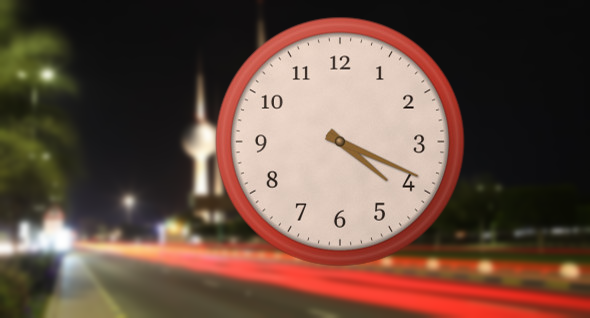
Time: h=4 m=19
